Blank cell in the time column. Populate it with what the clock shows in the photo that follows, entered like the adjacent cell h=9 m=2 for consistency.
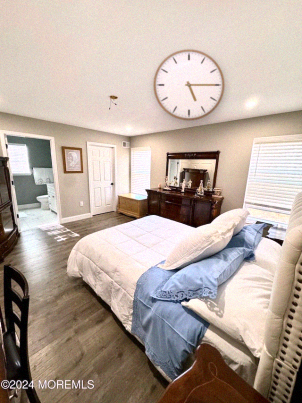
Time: h=5 m=15
